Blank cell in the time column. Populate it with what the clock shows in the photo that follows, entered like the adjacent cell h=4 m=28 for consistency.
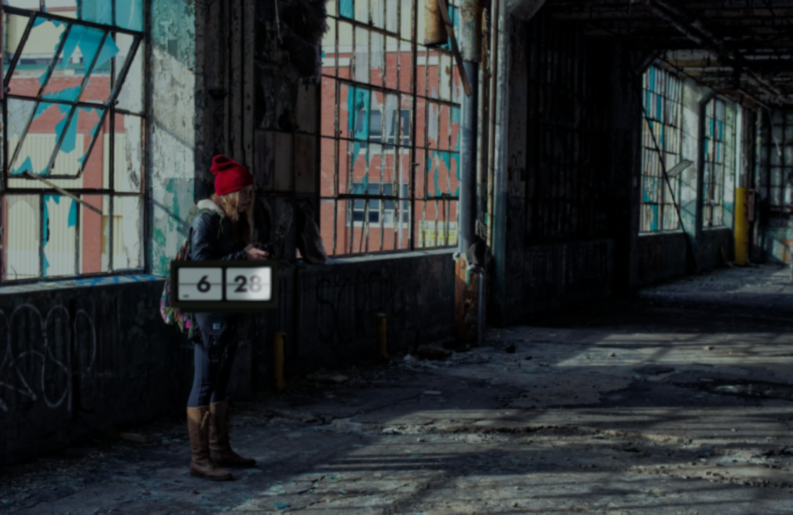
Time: h=6 m=28
